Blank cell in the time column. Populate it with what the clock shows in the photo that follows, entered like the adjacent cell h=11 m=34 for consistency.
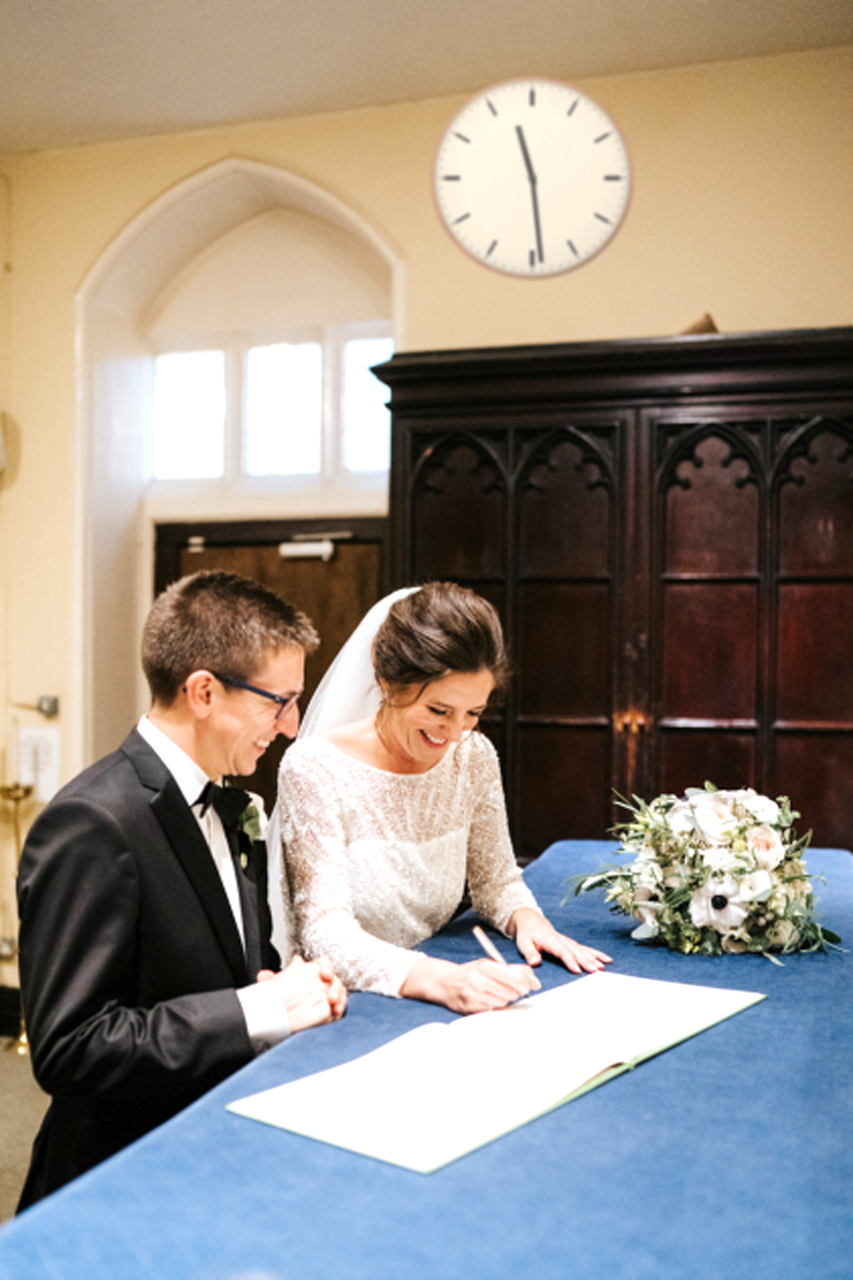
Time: h=11 m=29
